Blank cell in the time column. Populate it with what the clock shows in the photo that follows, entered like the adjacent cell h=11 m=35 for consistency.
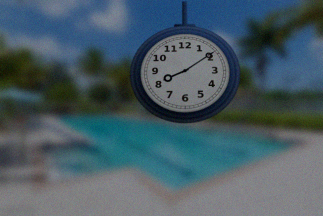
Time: h=8 m=9
